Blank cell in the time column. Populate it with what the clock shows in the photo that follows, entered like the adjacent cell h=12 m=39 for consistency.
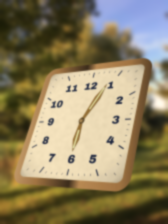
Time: h=6 m=4
